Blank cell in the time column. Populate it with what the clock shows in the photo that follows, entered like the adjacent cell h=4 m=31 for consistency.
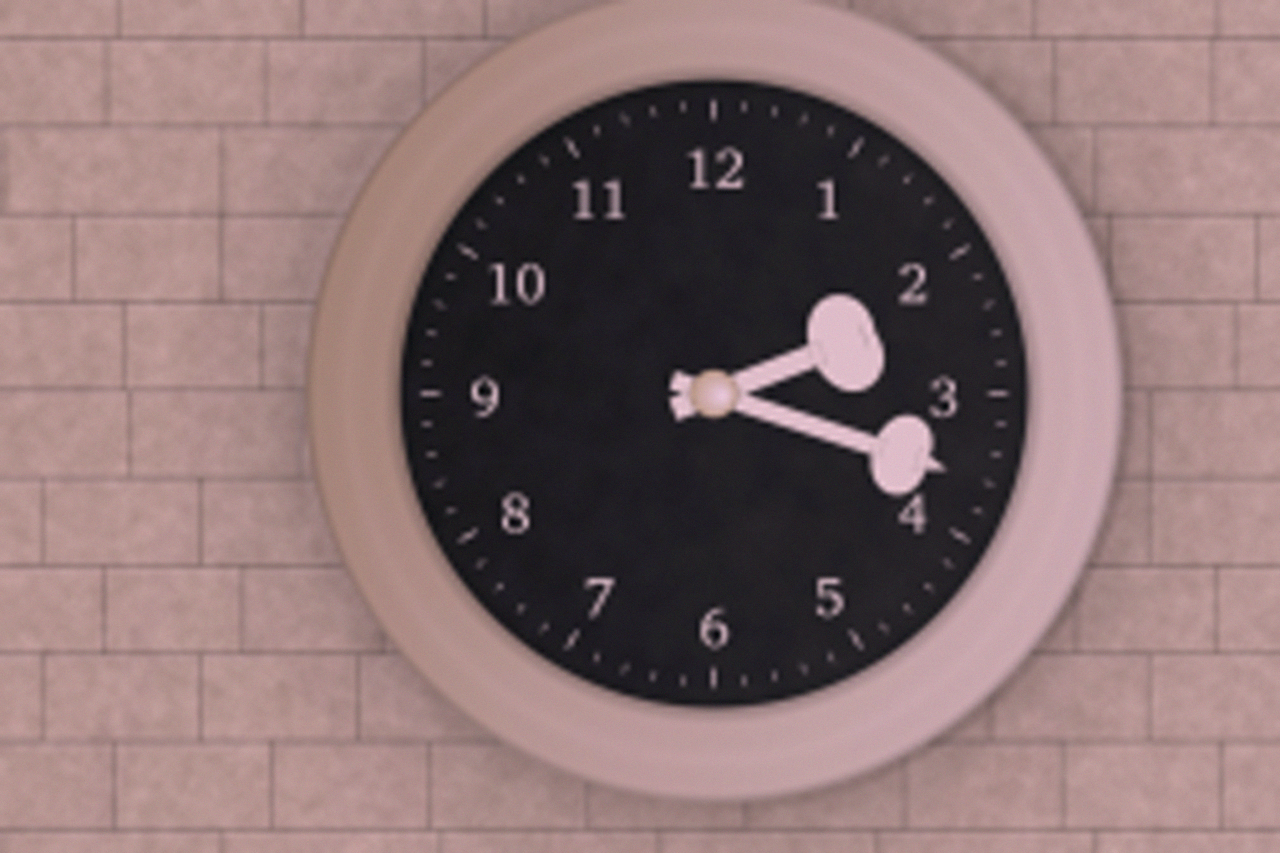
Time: h=2 m=18
